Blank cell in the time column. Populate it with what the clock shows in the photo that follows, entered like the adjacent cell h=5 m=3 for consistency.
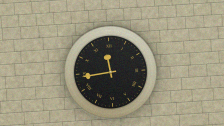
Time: h=11 m=44
